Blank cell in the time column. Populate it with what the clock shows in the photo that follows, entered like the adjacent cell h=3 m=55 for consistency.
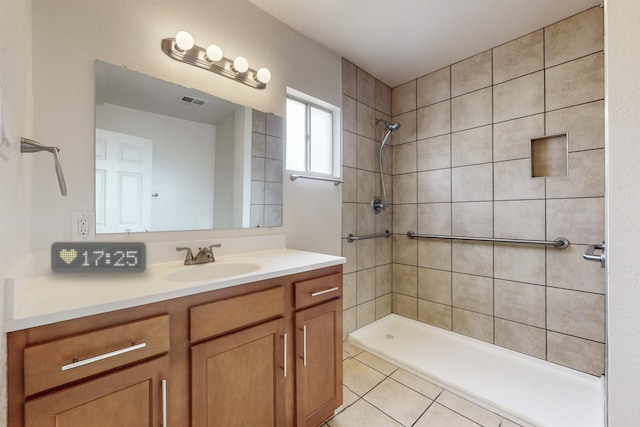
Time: h=17 m=25
